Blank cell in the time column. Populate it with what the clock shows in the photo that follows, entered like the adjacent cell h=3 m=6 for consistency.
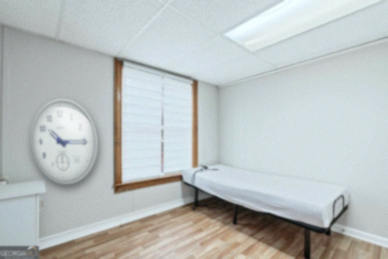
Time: h=10 m=15
